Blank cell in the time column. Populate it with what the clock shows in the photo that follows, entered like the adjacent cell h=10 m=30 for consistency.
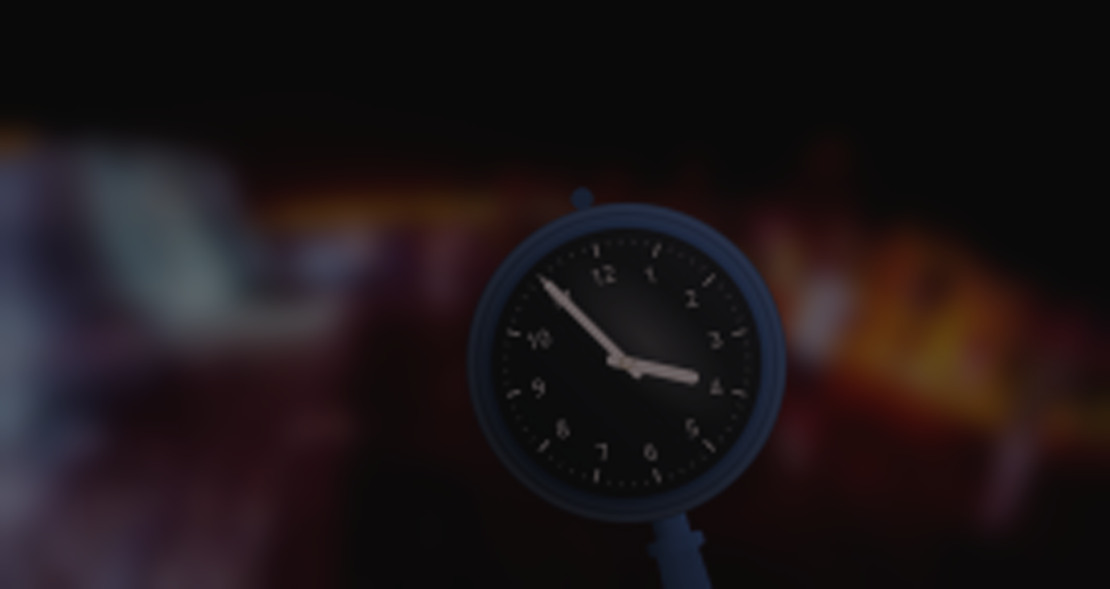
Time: h=3 m=55
